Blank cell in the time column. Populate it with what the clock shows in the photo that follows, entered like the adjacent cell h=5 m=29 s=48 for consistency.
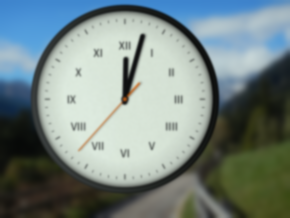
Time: h=12 m=2 s=37
